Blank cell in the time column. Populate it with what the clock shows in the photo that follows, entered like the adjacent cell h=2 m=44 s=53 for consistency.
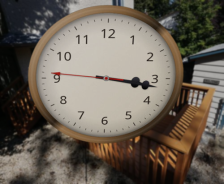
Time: h=3 m=16 s=46
